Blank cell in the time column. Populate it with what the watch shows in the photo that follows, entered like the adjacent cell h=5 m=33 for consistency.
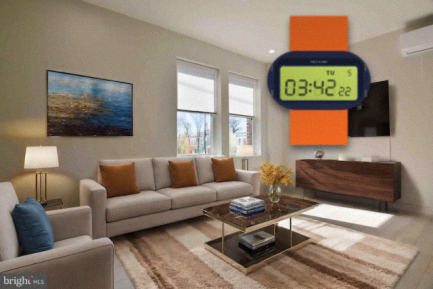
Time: h=3 m=42
